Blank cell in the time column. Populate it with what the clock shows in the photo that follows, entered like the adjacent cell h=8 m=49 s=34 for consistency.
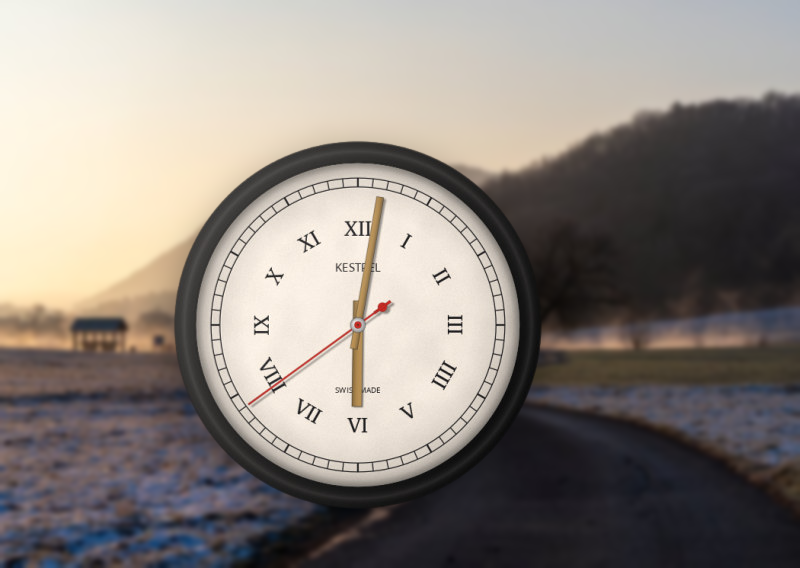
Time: h=6 m=1 s=39
